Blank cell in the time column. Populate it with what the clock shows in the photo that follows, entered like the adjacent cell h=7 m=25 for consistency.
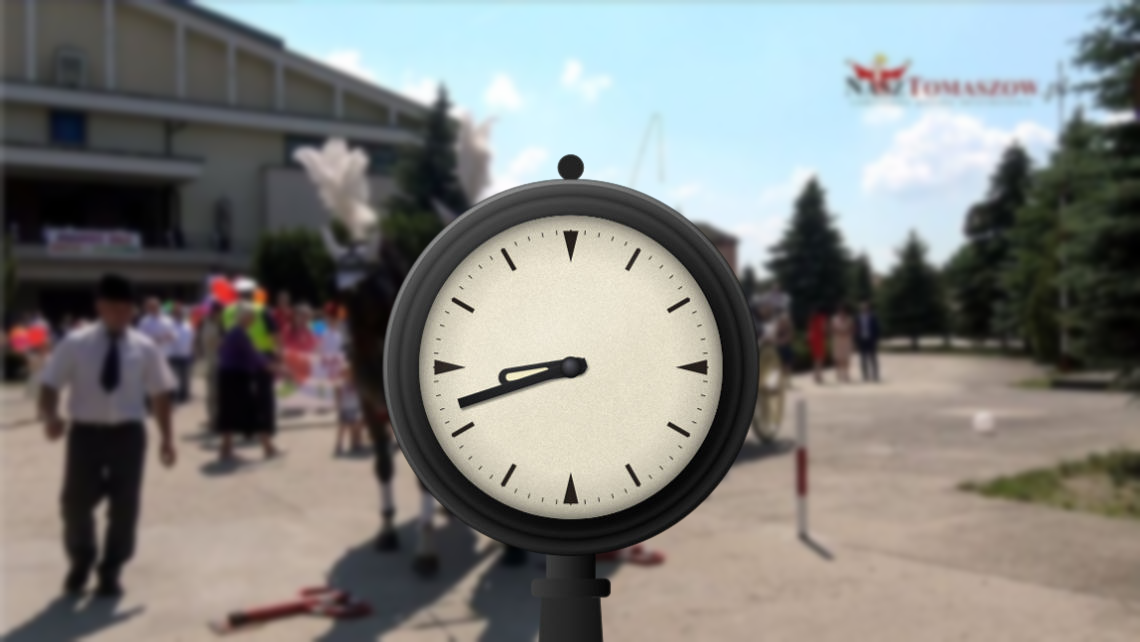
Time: h=8 m=42
